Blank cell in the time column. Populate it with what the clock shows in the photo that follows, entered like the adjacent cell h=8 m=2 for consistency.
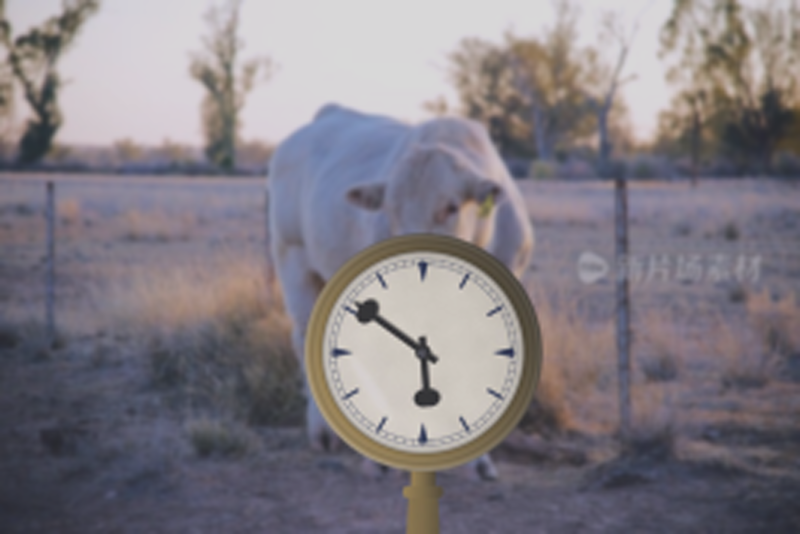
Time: h=5 m=51
